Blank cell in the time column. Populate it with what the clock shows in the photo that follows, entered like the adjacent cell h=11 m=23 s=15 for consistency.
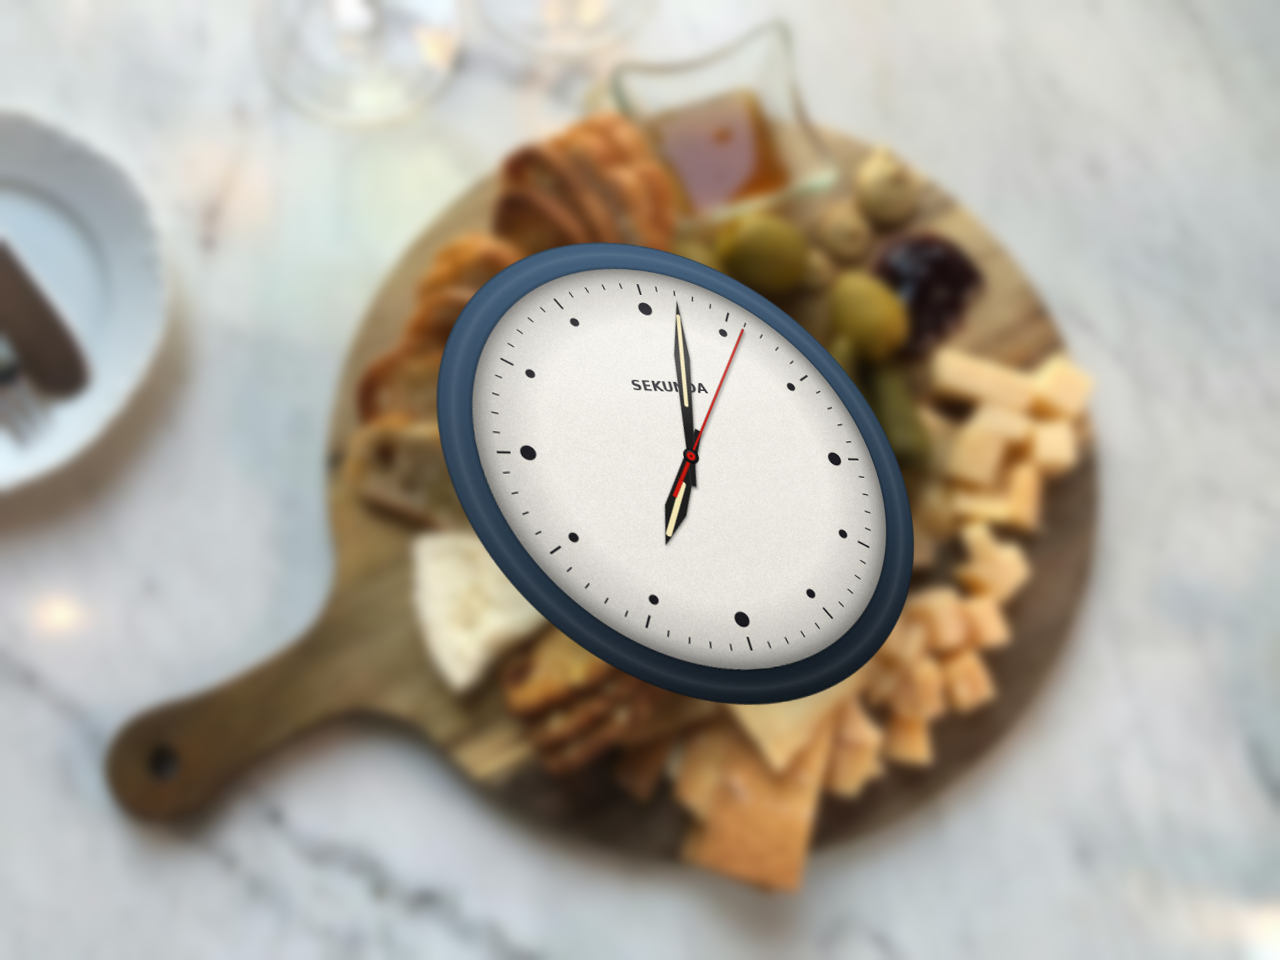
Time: h=7 m=2 s=6
